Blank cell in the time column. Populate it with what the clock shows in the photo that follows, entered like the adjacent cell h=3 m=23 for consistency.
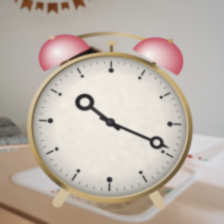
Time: h=10 m=19
